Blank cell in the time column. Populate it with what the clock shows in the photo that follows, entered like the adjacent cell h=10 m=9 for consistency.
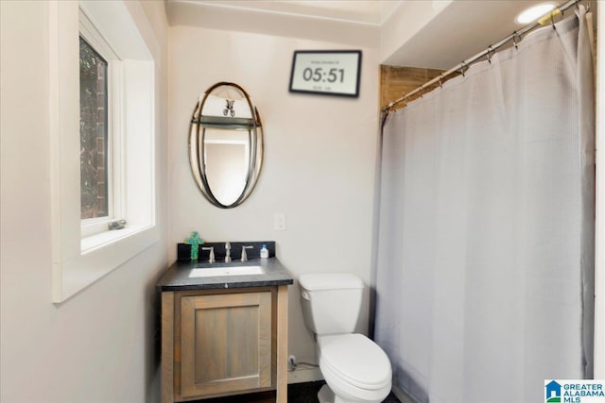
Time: h=5 m=51
